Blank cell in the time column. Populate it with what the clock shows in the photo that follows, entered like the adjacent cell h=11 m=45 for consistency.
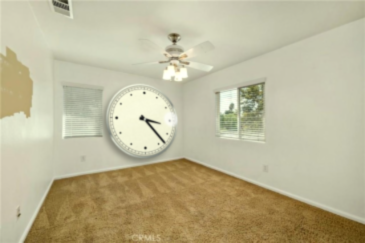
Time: h=3 m=23
